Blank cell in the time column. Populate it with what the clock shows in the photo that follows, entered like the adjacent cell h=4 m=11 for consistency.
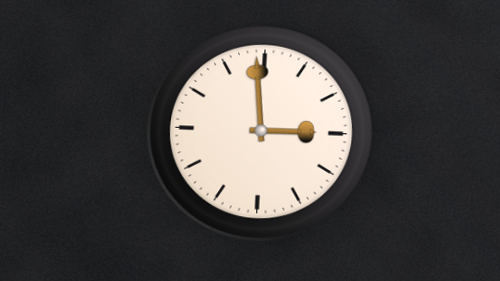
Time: h=2 m=59
